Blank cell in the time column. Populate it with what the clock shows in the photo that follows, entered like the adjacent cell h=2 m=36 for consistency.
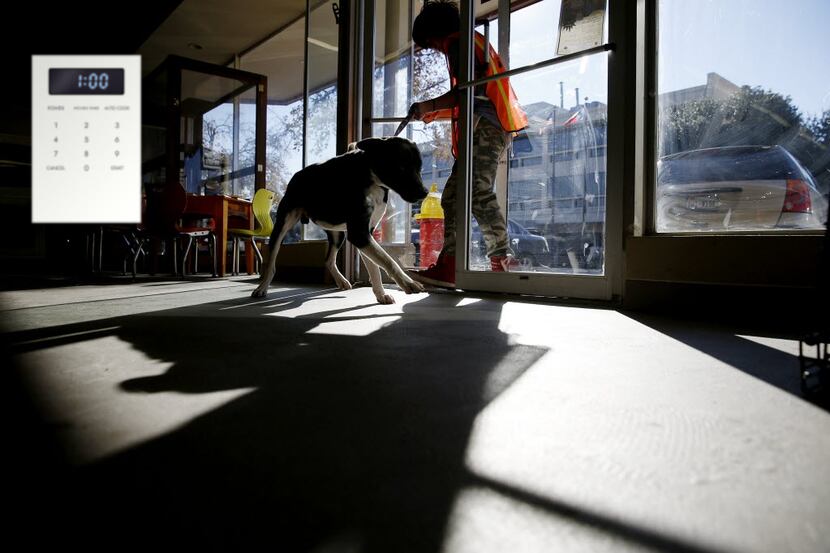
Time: h=1 m=0
